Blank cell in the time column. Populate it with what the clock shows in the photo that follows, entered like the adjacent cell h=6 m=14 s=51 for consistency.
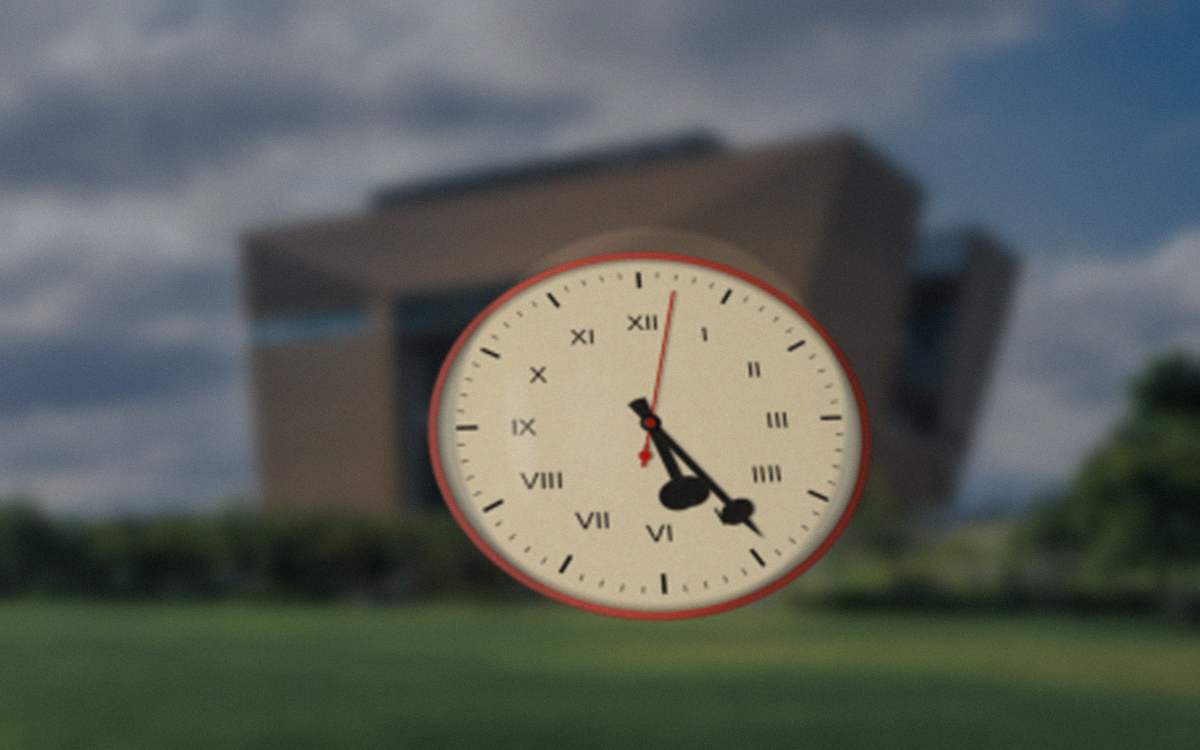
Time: h=5 m=24 s=2
